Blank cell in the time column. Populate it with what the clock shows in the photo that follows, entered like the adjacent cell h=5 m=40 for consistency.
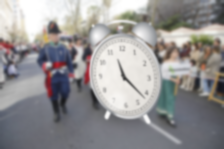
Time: h=11 m=22
